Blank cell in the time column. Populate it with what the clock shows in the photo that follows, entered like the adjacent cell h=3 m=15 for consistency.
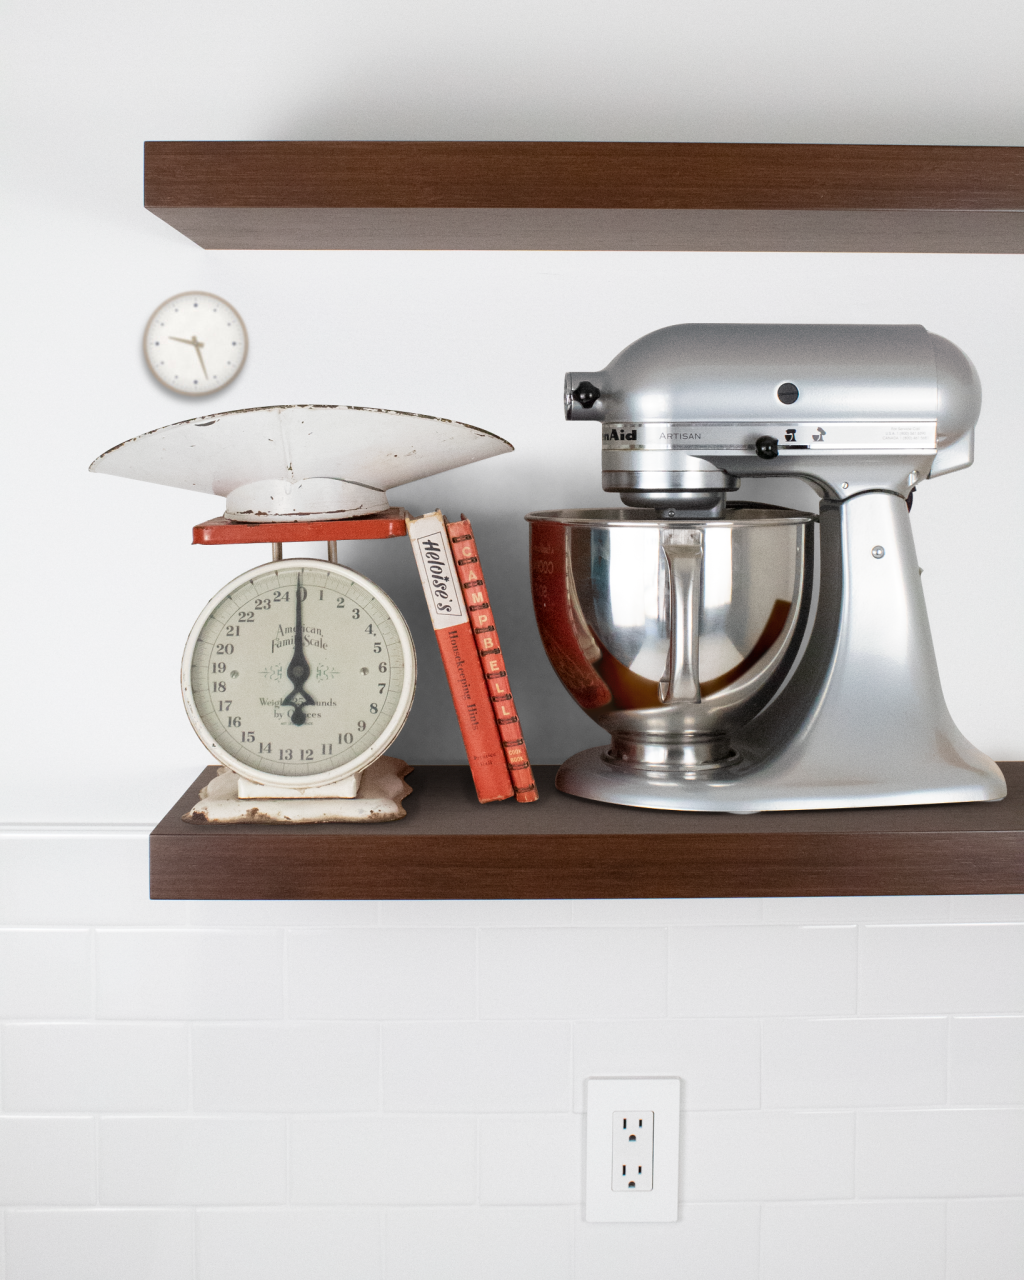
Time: h=9 m=27
